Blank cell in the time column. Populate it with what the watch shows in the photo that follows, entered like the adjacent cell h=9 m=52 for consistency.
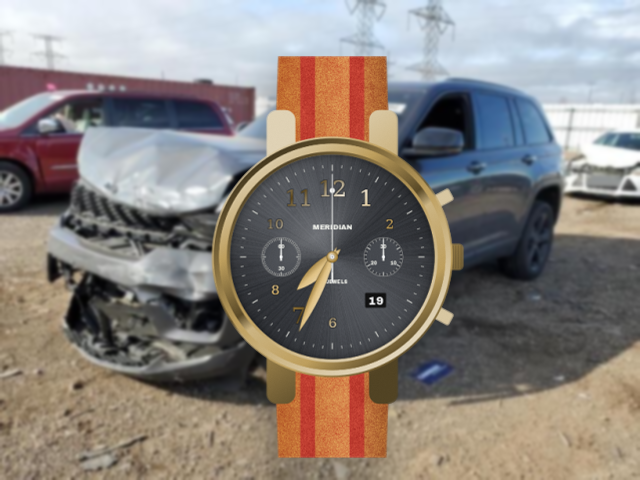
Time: h=7 m=34
